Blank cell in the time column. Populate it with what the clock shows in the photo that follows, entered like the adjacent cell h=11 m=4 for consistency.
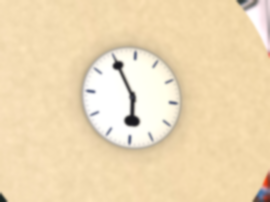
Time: h=5 m=55
